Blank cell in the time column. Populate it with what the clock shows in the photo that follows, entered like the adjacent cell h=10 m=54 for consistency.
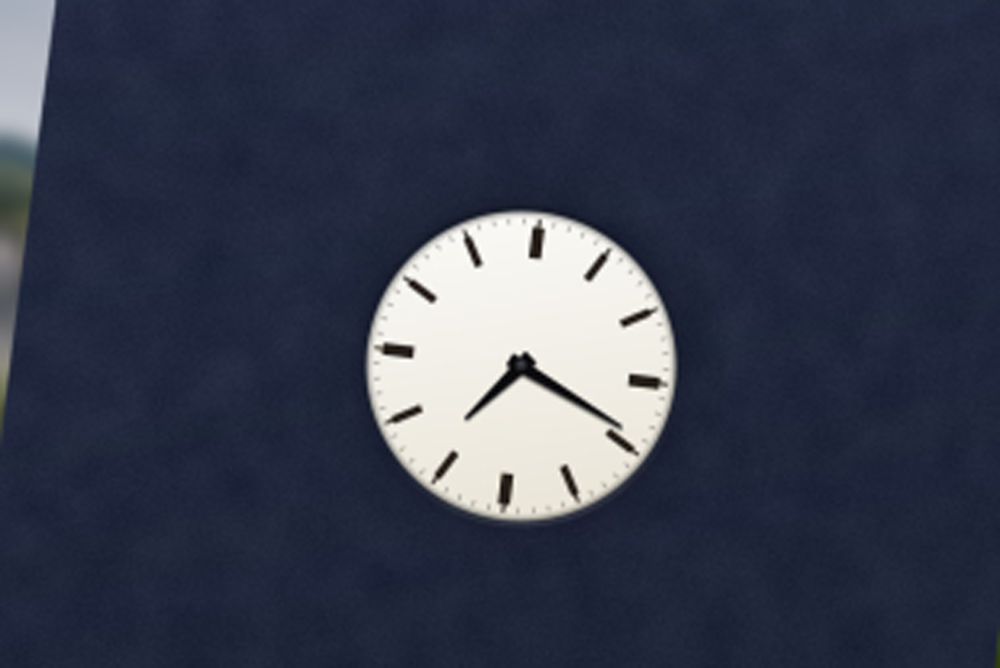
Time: h=7 m=19
